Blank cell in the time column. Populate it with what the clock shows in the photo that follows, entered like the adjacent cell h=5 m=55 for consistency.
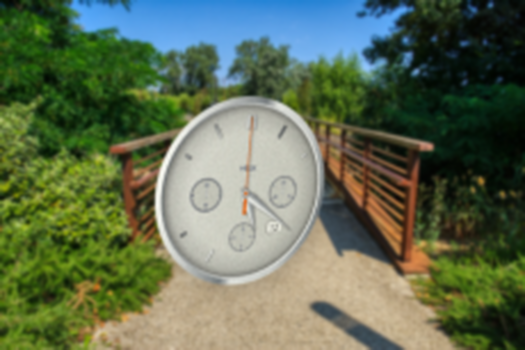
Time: h=5 m=21
